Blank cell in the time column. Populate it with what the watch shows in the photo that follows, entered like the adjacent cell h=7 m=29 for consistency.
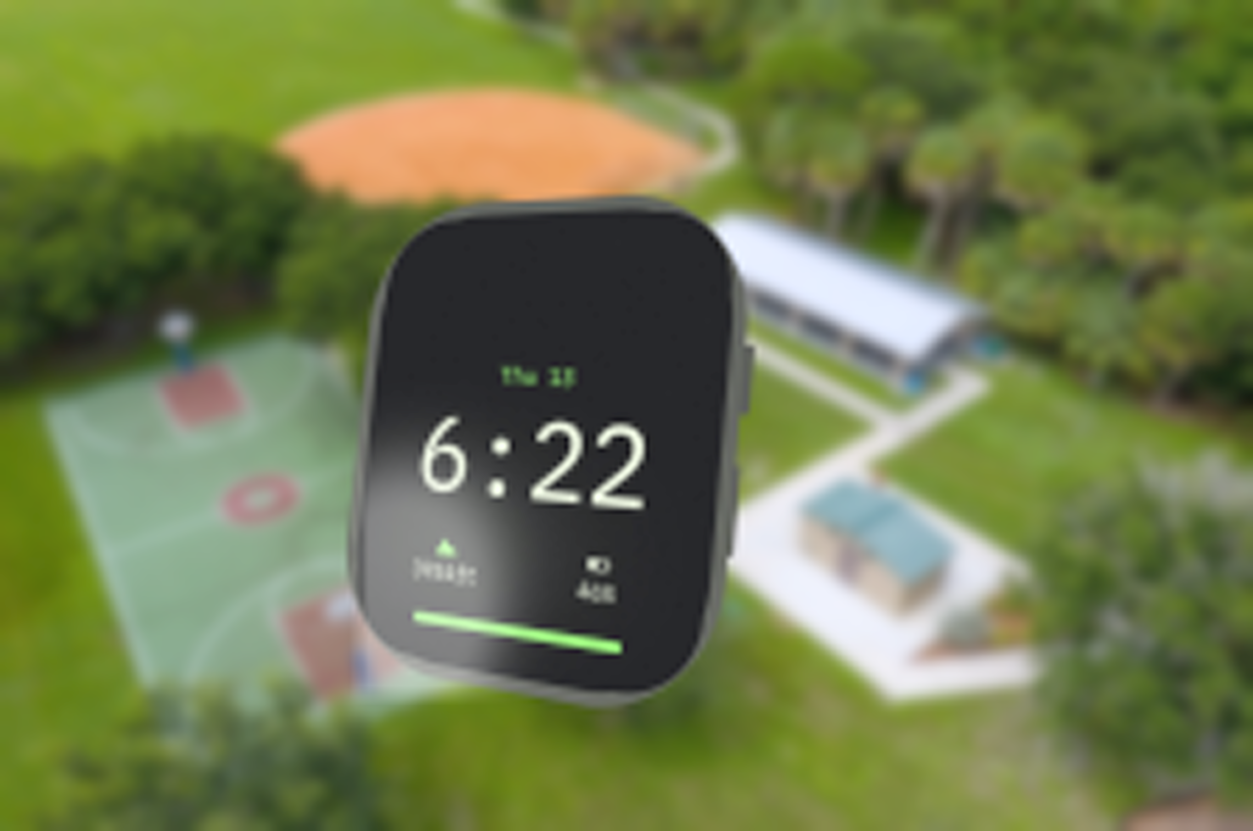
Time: h=6 m=22
